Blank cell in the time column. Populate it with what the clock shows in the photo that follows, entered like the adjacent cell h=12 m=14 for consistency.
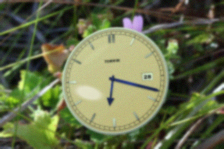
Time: h=6 m=18
